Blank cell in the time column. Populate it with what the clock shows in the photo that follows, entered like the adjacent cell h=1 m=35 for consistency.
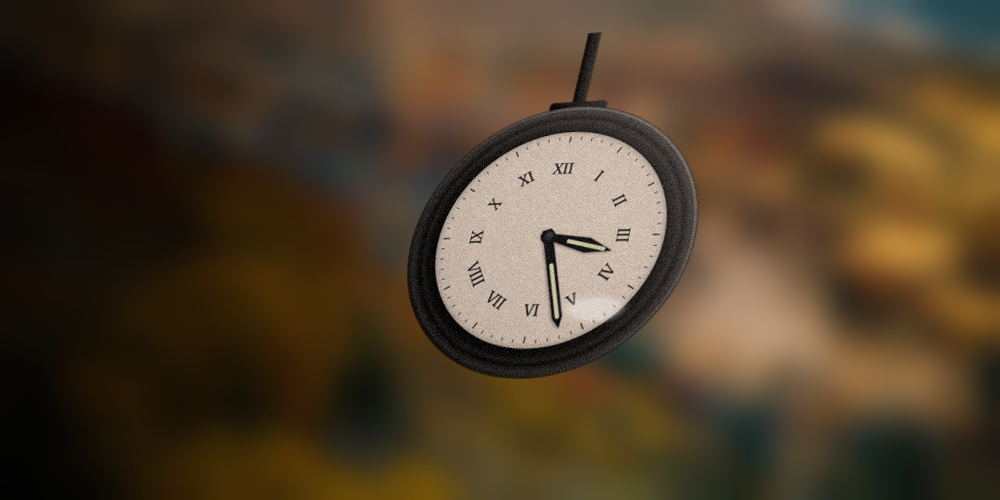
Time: h=3 m=27
